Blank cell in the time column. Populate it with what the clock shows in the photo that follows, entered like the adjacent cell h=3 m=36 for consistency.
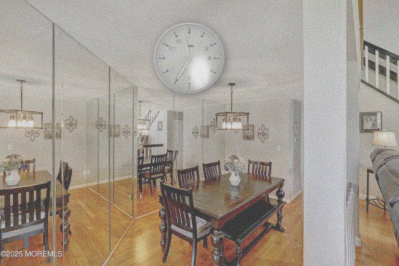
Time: h=11 m=35
